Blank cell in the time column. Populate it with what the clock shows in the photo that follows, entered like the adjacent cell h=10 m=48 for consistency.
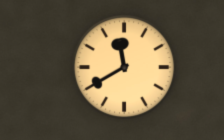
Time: h=11 m=40
